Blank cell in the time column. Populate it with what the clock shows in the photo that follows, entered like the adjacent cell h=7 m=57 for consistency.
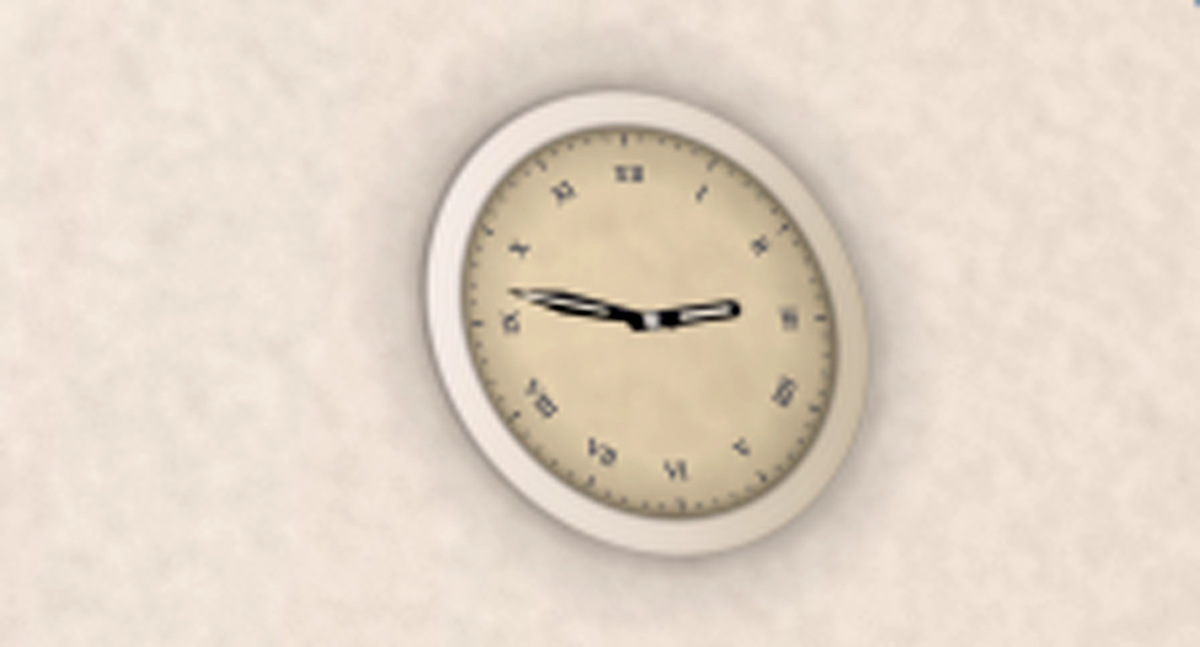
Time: h=2 m=47
